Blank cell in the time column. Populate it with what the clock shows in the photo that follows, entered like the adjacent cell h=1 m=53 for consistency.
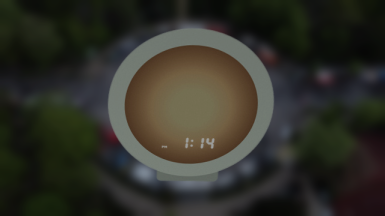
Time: h=1 m=14
